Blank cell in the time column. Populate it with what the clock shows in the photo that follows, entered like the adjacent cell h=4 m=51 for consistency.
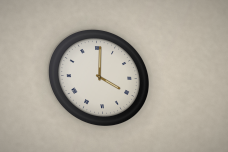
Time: h=4 m=1
